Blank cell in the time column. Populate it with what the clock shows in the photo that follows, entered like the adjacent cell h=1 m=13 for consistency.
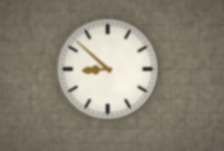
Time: h=8 m=52
